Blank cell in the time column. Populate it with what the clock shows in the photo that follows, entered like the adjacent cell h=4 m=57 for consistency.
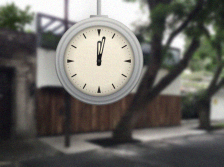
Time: h=12 m=2
